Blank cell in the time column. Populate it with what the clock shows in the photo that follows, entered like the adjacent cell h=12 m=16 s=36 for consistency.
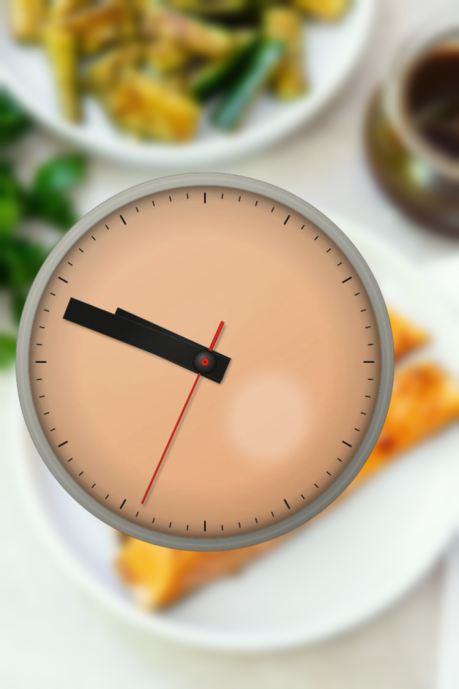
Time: h=9 m=48 s=34
